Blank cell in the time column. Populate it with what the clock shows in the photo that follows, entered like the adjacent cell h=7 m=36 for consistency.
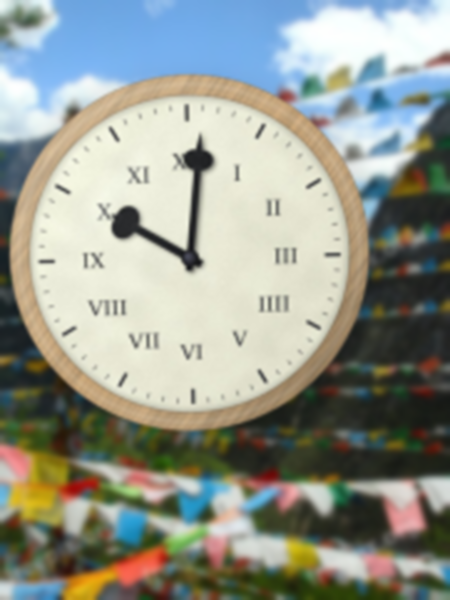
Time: h=10 m=1
